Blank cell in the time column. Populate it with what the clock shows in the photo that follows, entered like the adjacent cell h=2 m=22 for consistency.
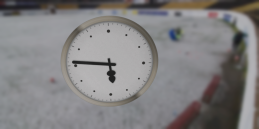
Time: h=5 m=46
